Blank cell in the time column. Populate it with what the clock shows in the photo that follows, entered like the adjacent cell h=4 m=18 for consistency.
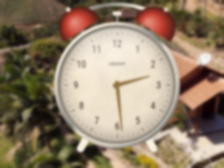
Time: h=2 m=29
